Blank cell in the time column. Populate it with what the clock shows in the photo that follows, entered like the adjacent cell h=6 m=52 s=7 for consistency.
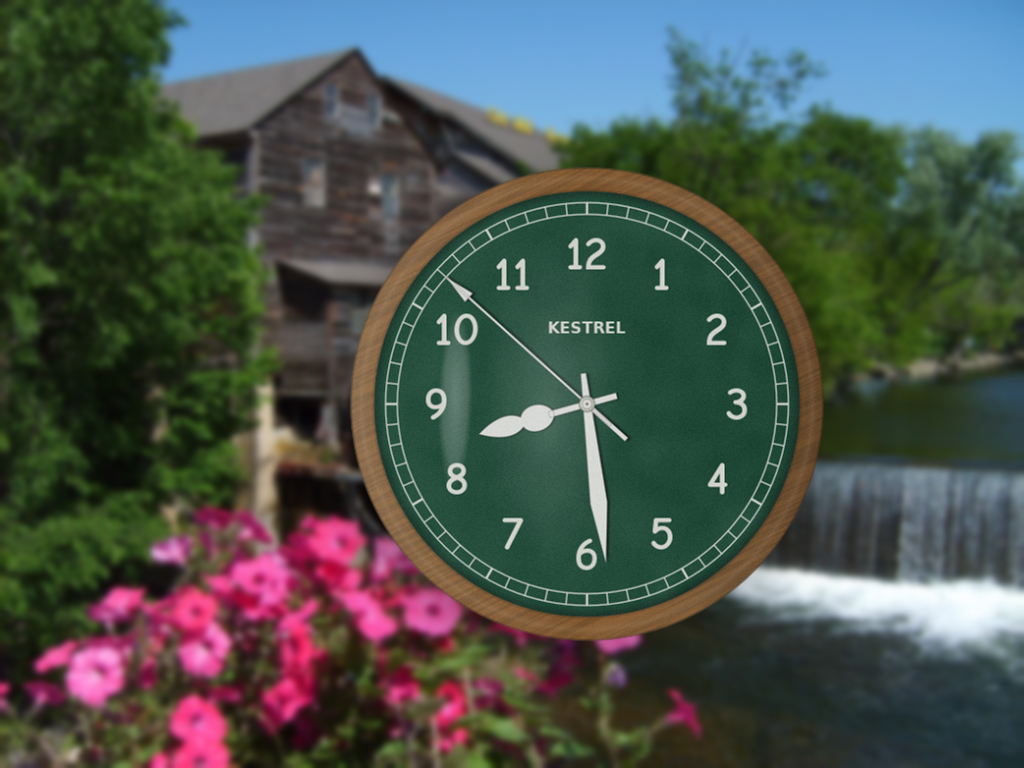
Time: h=8 m=28 s=52
